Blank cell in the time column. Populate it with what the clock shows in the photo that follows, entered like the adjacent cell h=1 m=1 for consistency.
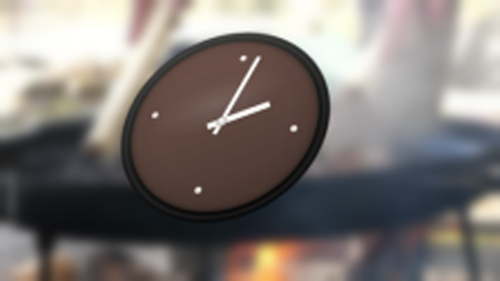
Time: h=2 m=2
